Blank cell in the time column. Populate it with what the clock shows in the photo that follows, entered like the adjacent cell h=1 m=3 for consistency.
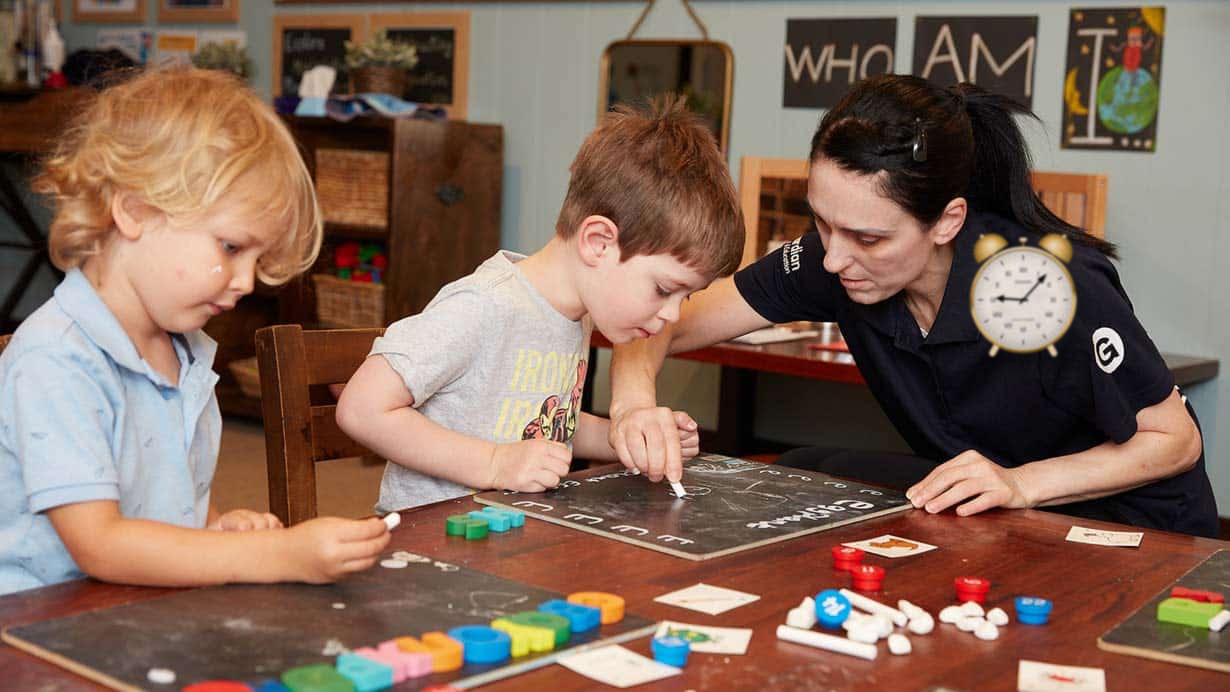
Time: h=9 m=7
